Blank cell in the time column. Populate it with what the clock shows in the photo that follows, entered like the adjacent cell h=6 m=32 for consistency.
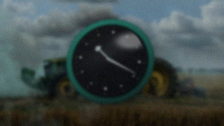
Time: h=10 m=19
